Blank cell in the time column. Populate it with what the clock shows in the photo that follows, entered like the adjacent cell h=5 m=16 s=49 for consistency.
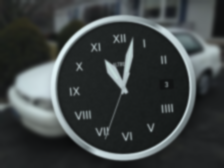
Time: h=11 m=2 s=34
